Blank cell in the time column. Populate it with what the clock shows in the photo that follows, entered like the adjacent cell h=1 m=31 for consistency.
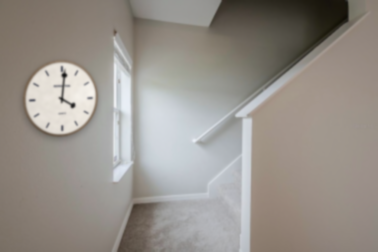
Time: h=4 m=1
